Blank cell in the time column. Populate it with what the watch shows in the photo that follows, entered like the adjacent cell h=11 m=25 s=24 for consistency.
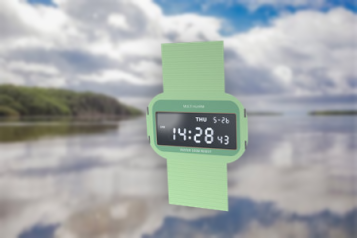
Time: h=14 m=28 s=43
